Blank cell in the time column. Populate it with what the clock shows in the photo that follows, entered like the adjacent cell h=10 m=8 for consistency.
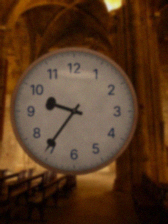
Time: h=9 m=36
